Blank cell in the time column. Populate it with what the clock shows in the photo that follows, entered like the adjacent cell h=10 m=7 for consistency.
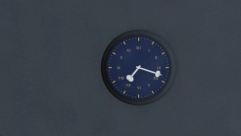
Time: h=7 m=18
